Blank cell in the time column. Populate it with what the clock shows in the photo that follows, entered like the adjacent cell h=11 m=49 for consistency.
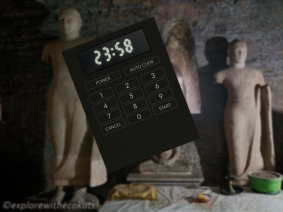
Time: h=23 m=58
